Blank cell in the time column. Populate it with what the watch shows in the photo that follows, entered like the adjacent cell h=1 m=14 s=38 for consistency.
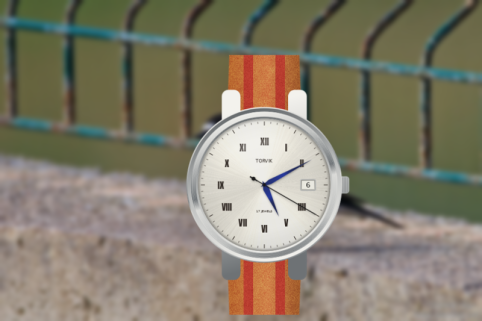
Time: h=5 m=10 s=20
